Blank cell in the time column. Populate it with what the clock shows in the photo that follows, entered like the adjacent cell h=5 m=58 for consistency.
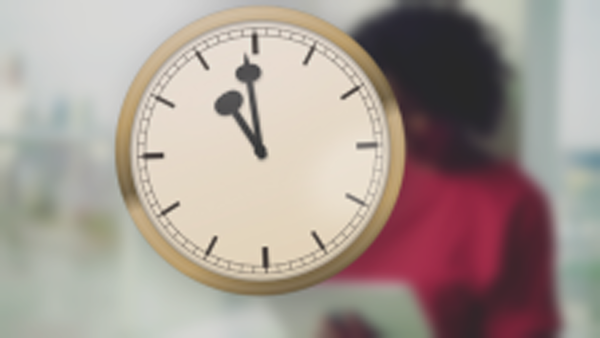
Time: h=10 m=59
